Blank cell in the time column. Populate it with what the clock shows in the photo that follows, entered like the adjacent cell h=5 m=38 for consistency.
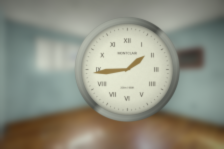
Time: h=1 m=44
